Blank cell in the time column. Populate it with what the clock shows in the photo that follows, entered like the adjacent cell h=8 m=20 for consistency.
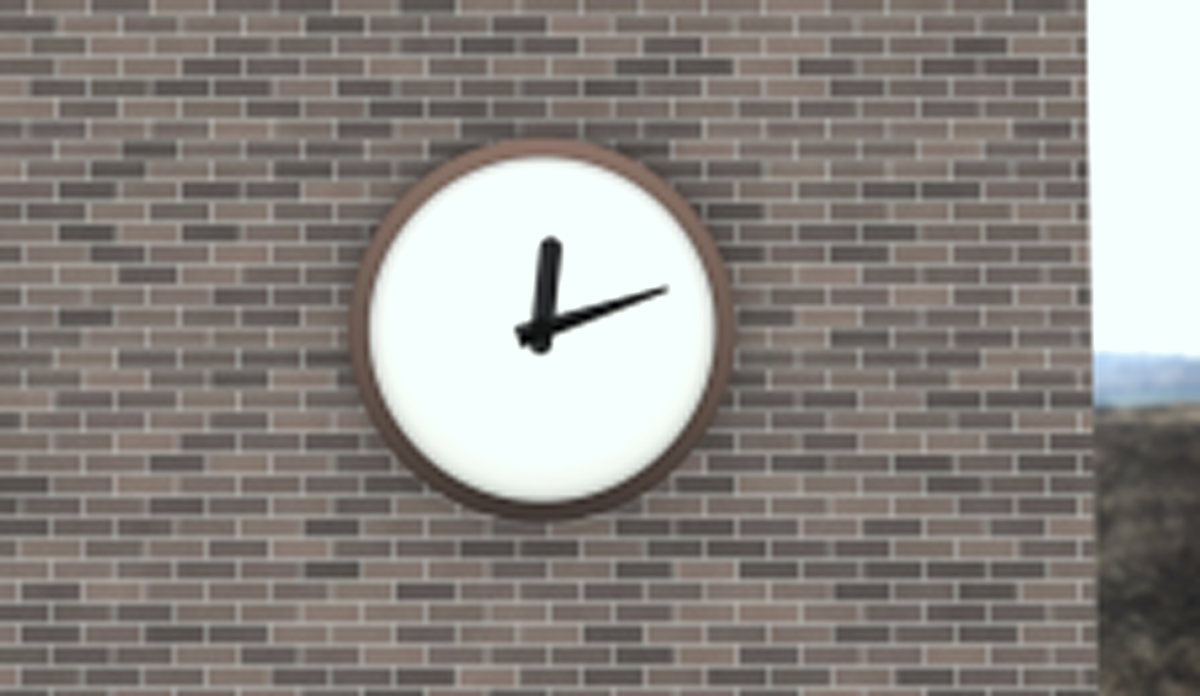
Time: h=12 m=12
